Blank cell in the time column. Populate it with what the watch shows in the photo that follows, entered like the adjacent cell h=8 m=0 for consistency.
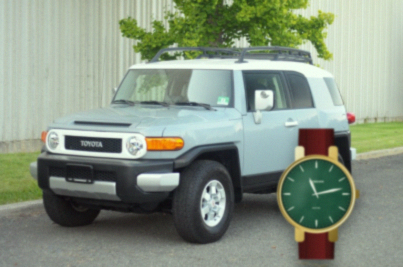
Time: h=11 m=13
